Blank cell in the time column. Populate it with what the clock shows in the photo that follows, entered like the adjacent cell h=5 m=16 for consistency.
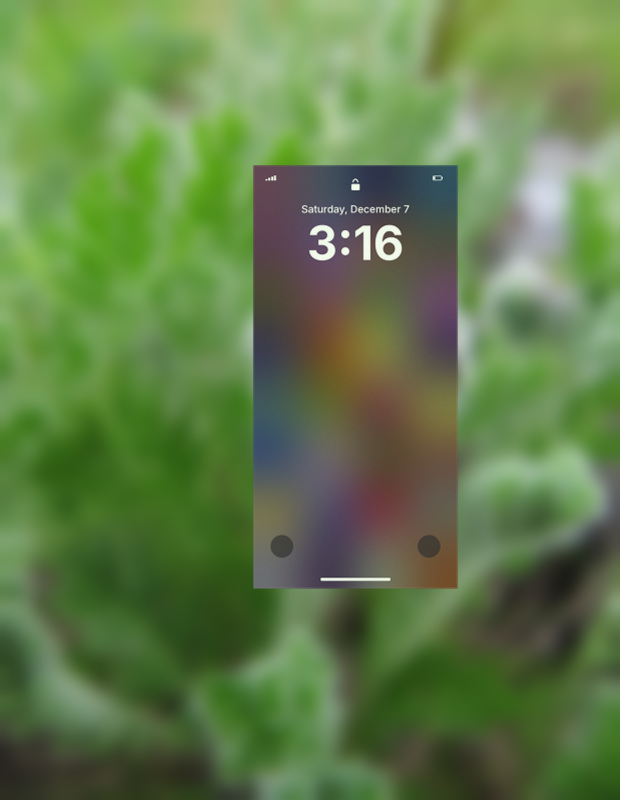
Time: h=3 m=16
